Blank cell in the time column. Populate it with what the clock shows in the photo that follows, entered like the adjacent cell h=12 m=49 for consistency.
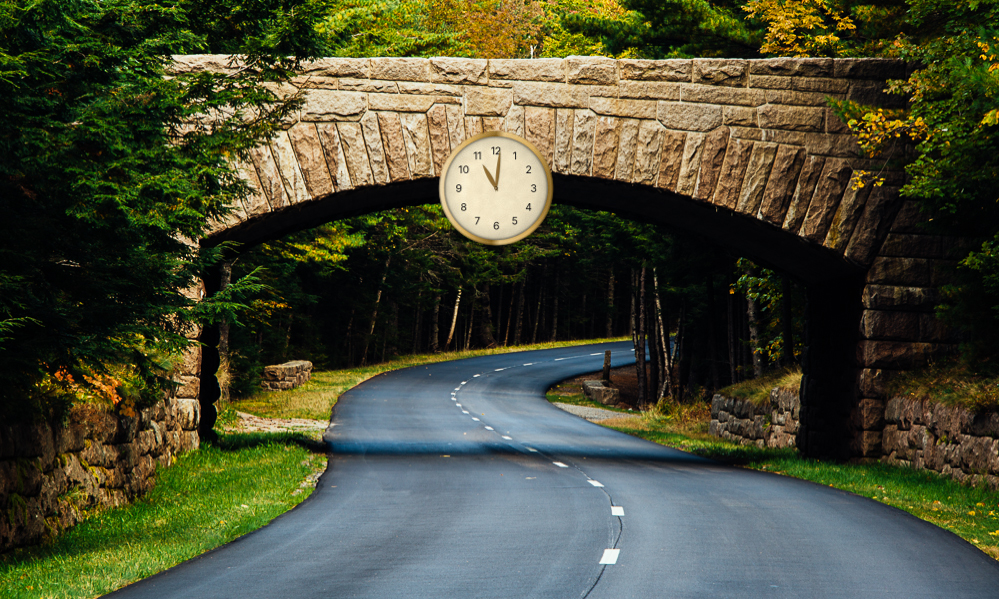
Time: h=11 m=1
